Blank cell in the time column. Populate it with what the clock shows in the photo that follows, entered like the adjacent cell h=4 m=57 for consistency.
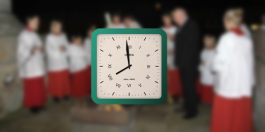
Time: h=7 m=59
